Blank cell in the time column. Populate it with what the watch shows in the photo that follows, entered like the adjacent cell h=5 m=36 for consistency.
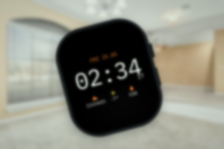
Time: h=2 m=34
